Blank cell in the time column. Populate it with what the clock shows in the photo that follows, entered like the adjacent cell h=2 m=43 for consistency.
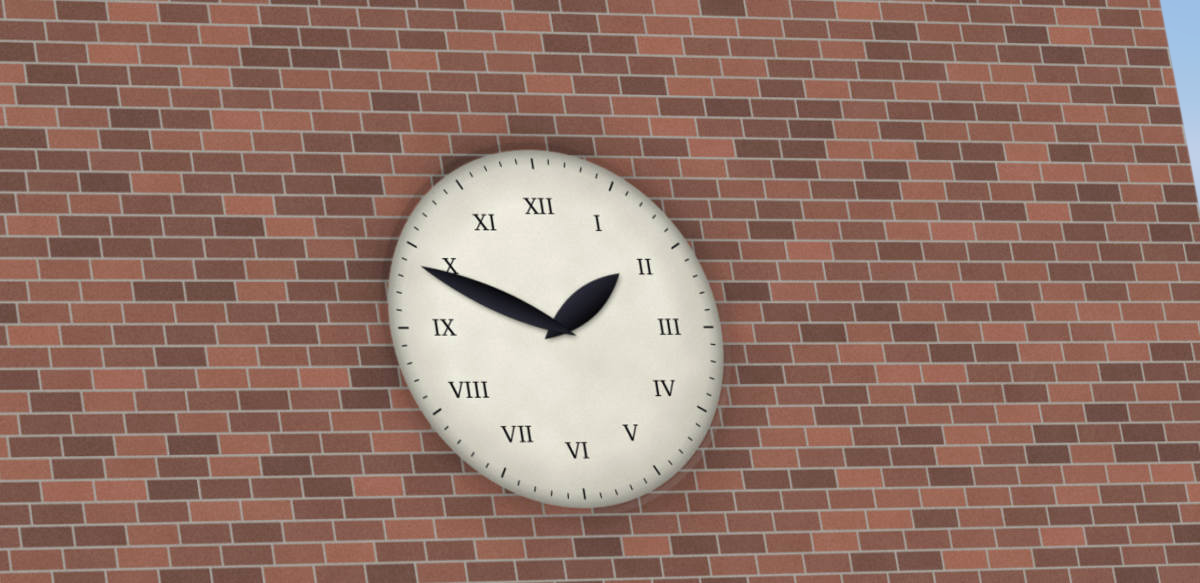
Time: h=1 m=49
